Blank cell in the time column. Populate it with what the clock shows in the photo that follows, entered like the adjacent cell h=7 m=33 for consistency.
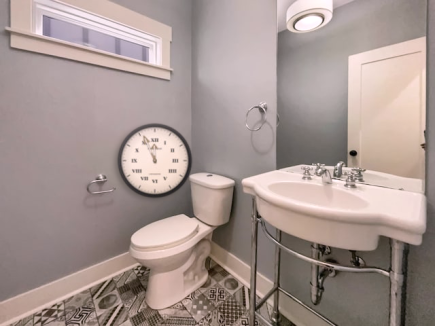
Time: h=11 m=56
